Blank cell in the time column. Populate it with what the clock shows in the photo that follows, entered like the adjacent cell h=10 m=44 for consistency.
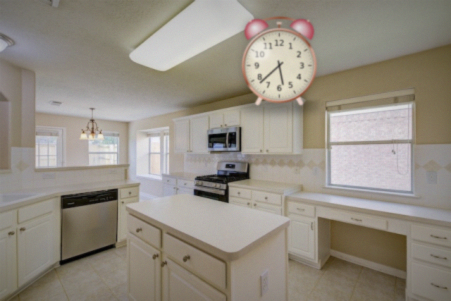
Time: h=5 m=38
